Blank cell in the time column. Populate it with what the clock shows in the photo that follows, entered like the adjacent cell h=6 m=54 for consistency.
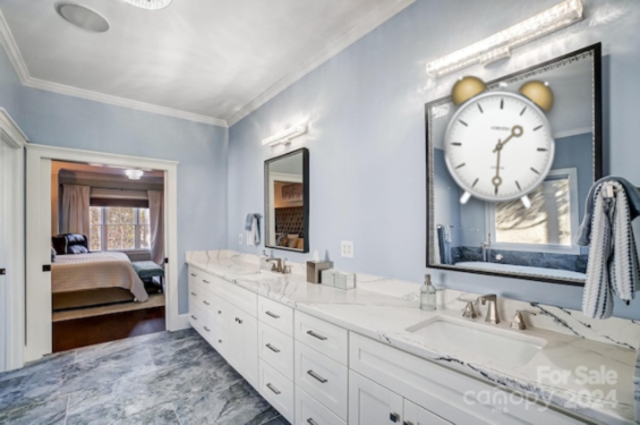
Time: h=1 m=30
